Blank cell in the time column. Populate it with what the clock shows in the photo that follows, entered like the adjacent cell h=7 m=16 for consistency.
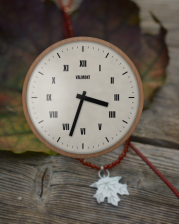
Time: h=3 m=33
